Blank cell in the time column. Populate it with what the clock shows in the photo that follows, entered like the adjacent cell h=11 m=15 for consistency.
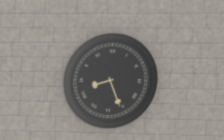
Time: h=8 m=26
